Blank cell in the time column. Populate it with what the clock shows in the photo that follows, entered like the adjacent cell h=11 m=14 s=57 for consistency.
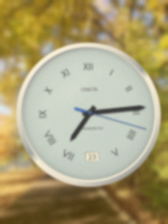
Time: h=7 m=14 s=18
